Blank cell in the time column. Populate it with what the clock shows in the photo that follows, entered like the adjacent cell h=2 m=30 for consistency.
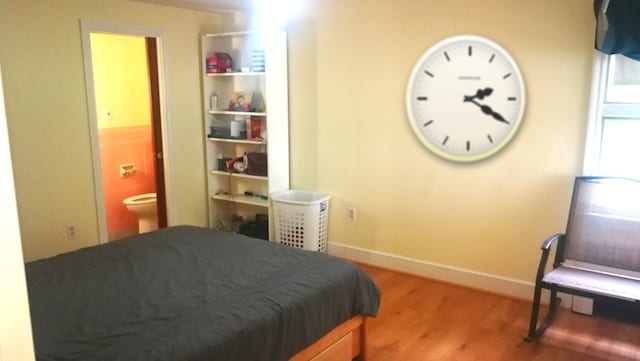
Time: h=2 m=20
